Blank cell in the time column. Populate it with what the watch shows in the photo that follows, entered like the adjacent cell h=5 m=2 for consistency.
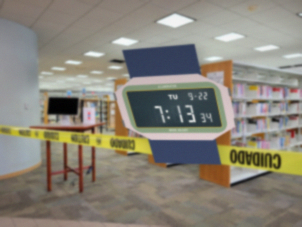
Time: h=7 m=13
